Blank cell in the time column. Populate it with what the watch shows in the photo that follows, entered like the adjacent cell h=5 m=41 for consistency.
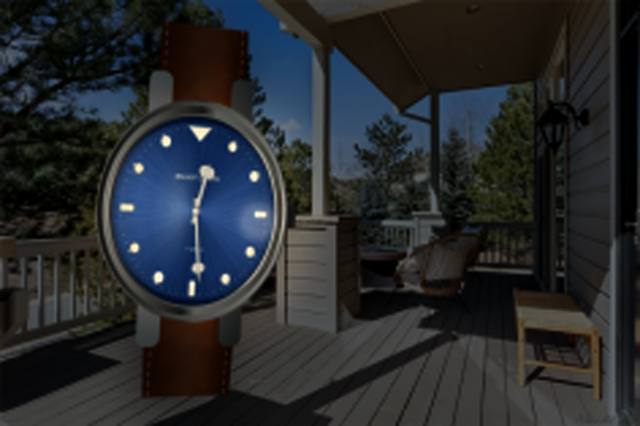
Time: h=12 m=29
